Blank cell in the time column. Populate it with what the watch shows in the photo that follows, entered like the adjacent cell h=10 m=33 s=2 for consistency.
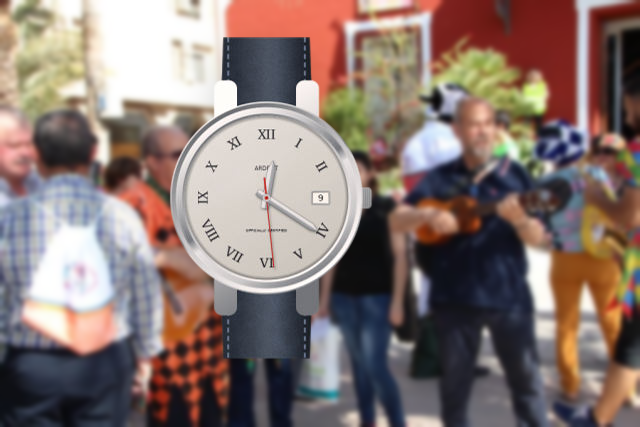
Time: h=12 m=20 s=29
